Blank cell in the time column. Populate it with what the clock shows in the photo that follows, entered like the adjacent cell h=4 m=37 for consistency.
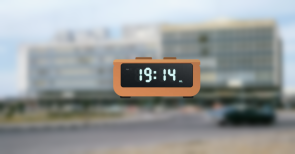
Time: h=19 m=14
